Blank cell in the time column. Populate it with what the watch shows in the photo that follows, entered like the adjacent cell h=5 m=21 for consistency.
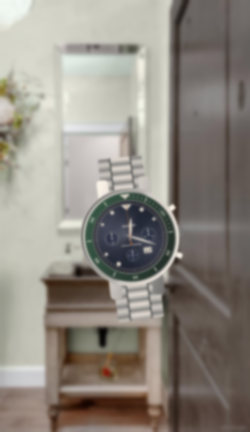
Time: h=12 m=19
